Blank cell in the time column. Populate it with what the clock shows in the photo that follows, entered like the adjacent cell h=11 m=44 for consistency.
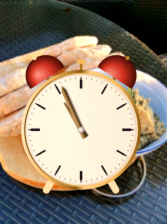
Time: h=10 m=56
